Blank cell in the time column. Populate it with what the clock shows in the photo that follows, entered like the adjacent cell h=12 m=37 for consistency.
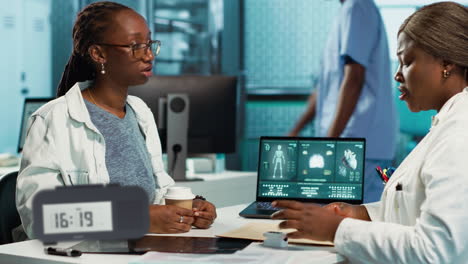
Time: h=16 m=19
